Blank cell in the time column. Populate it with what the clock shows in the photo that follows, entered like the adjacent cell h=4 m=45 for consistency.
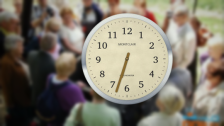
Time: h=6 m=33
